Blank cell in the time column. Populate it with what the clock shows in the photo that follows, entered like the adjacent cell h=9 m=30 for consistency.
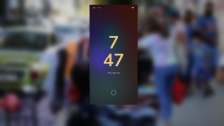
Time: h=7 m=47
